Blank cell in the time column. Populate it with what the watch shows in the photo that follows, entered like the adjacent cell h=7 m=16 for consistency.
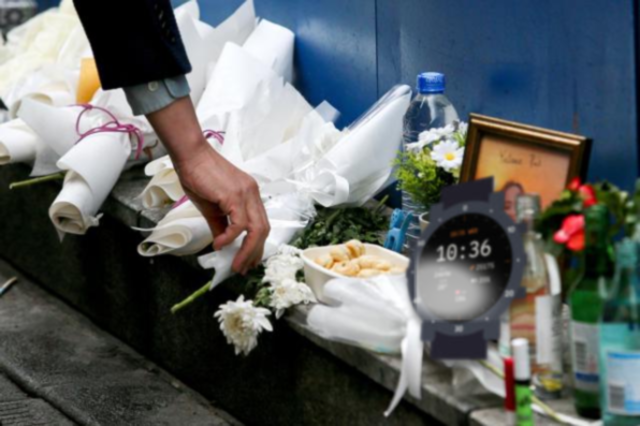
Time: h=10 m=36
